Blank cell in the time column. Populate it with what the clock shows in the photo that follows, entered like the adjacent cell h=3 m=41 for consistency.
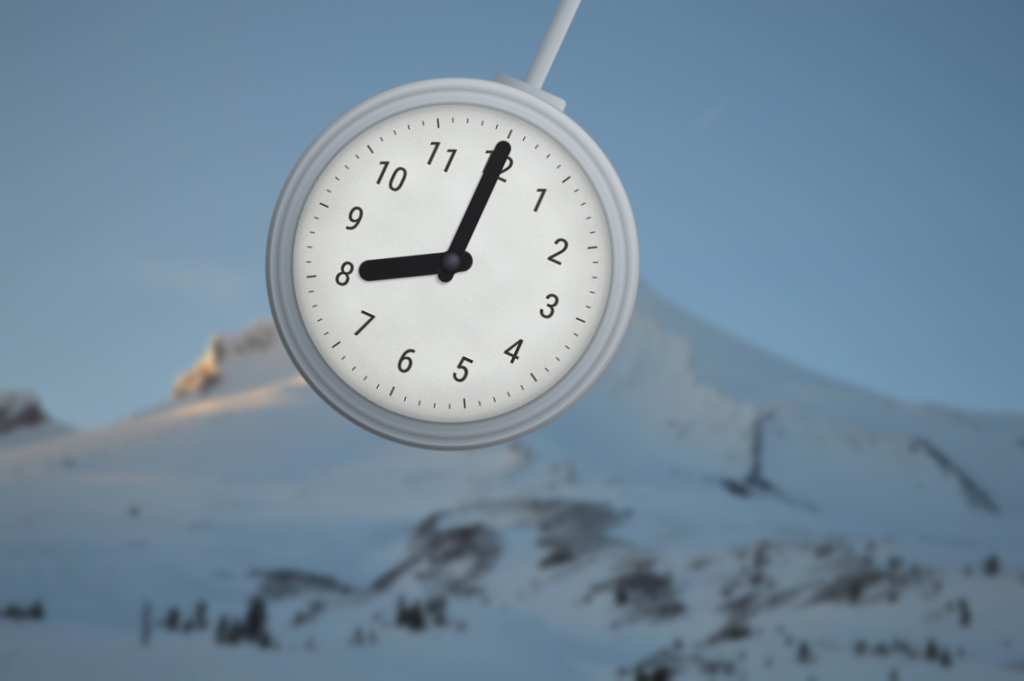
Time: h=8 m=0
